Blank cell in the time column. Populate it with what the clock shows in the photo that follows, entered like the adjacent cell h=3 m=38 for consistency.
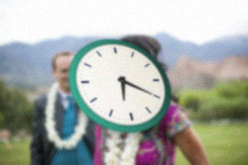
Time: h=6 m=20
